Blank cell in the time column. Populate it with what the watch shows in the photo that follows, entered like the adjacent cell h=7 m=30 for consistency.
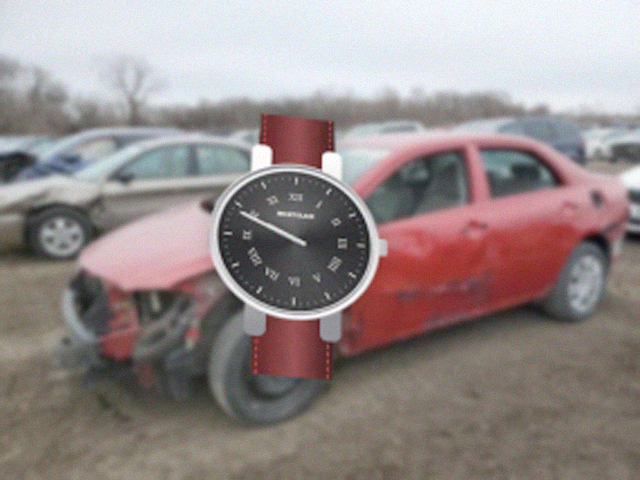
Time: h=9 m=49
